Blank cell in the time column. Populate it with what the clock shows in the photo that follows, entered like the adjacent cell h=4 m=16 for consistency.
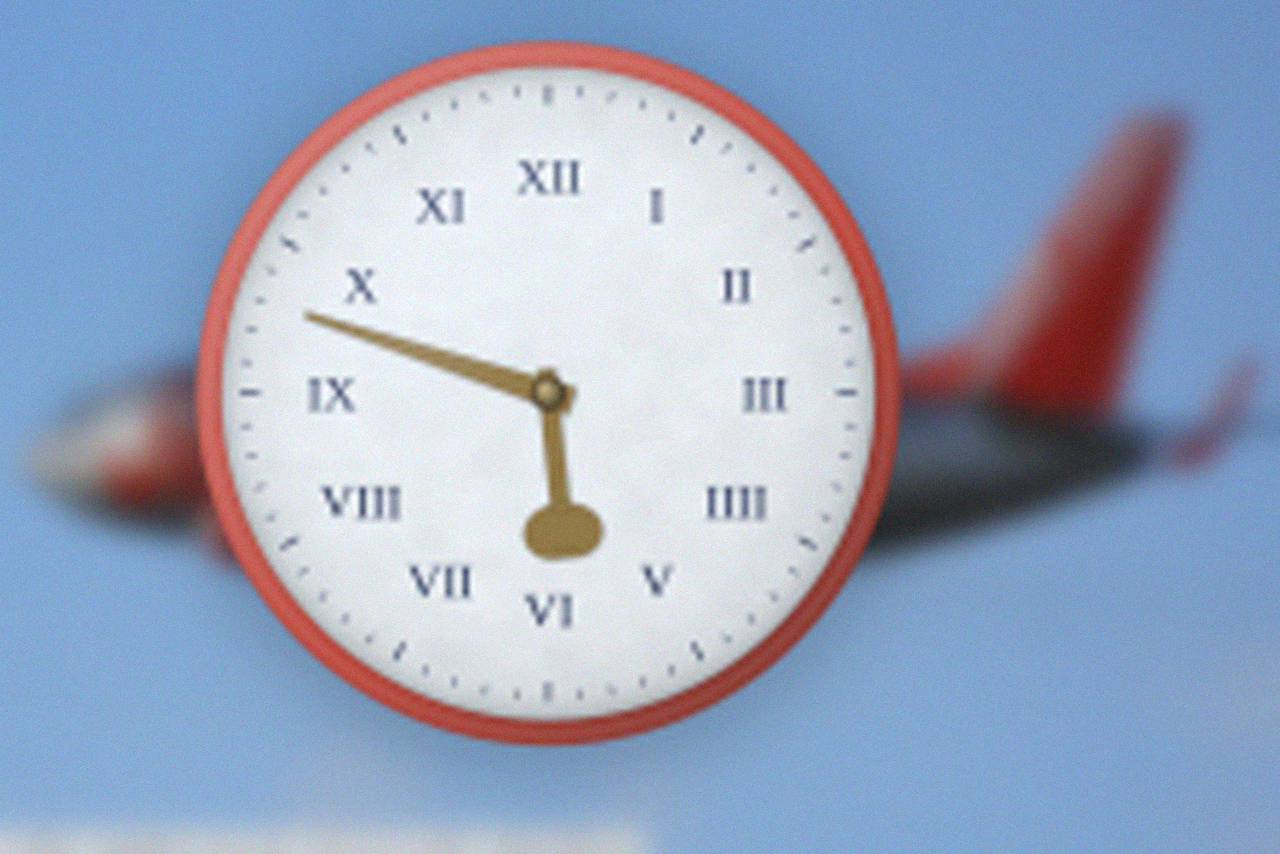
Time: h=5 m=48
